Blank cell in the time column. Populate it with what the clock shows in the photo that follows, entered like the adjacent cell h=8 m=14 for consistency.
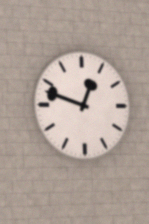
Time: h=12 m=48
